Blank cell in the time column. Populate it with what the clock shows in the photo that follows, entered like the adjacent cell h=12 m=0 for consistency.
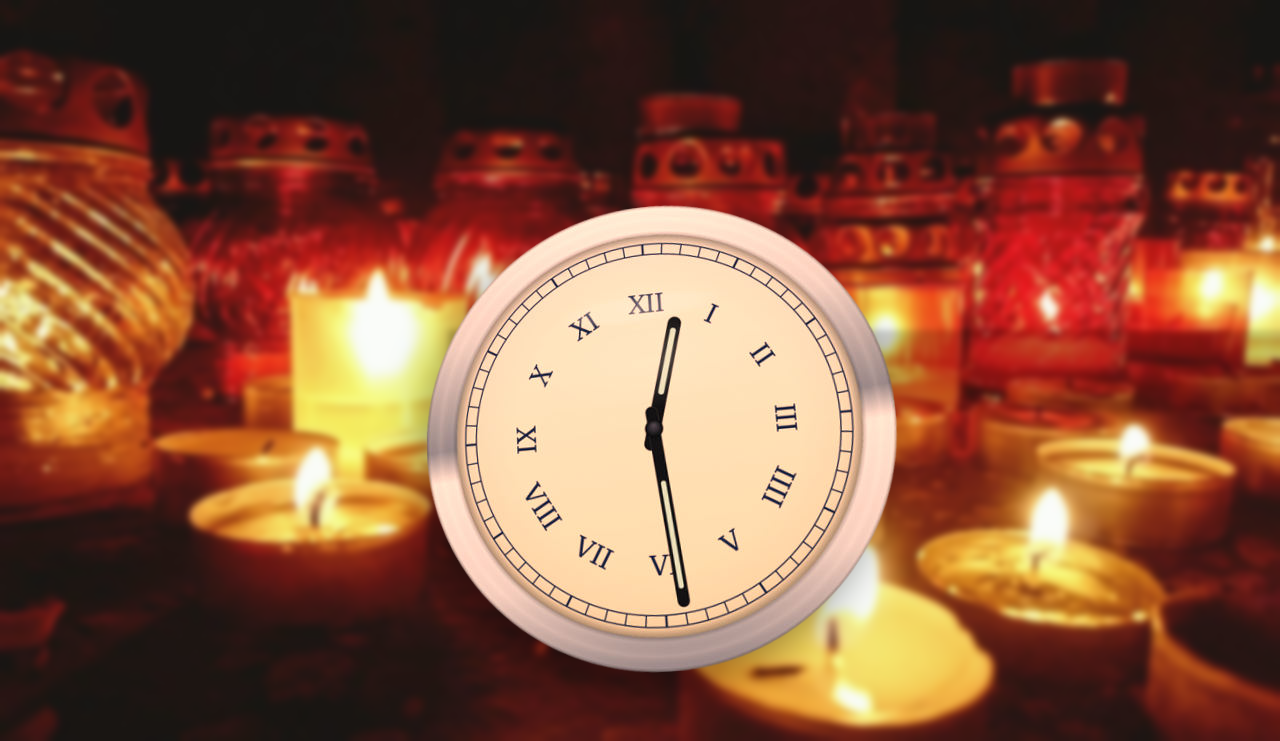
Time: h=12 m=29
